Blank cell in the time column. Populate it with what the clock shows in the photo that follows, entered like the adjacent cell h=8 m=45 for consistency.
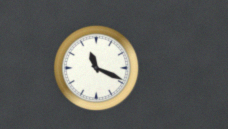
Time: h=11 m=19
